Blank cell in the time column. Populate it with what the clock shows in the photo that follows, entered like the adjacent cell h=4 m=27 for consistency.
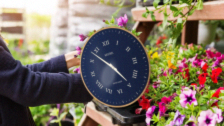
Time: h=4 m=53
